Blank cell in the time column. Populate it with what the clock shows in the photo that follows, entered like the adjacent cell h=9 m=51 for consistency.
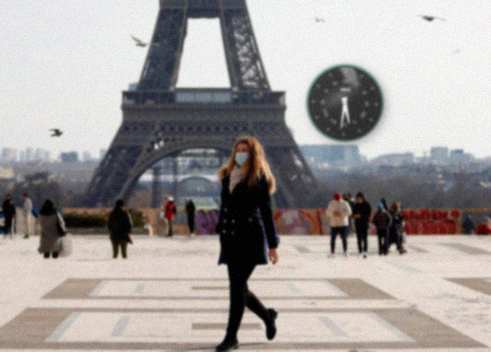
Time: h=5 m=31
